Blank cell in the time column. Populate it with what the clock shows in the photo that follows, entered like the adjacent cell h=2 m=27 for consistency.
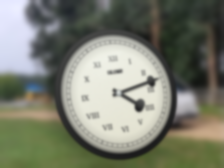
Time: h=4 m=13
